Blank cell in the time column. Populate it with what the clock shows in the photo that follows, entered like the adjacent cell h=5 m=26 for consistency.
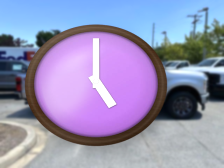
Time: h=5 m=0
